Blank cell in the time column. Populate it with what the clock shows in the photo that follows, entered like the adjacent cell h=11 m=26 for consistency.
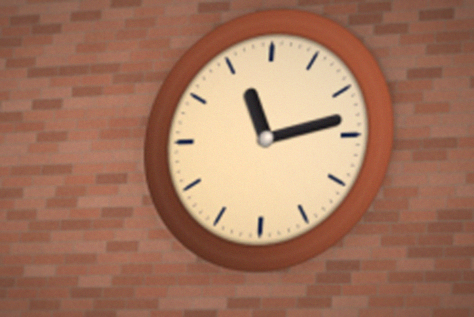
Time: h=11 m=13
